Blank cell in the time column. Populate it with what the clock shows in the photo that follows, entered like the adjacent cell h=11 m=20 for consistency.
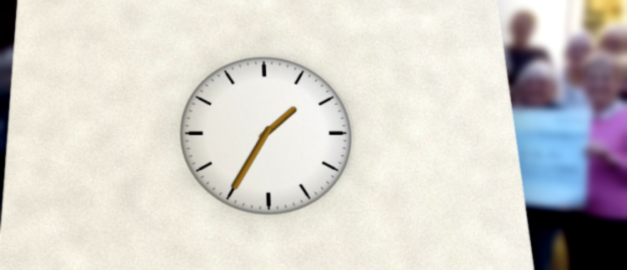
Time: h=1 m=35
